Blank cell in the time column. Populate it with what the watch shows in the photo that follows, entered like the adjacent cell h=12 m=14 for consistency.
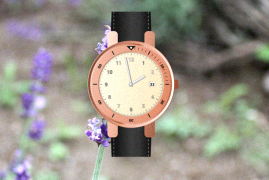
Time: h=1 m=58
